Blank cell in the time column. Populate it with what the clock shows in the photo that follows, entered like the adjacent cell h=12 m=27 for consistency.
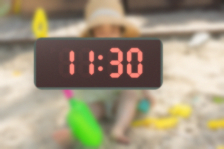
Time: h=11 m=30
